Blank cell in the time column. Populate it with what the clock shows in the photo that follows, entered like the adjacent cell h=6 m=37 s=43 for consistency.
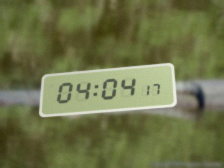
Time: h=4 m=4 s=17
